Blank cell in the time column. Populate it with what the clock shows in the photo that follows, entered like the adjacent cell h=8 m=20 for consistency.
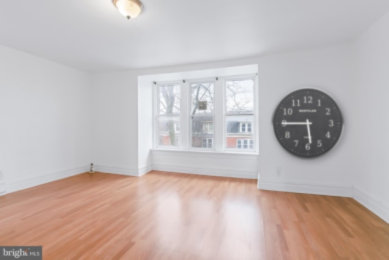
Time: h=5 m=45
